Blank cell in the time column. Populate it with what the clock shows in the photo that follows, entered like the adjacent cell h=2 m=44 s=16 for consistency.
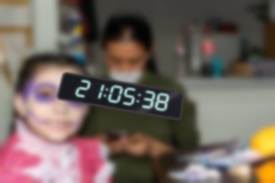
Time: h=21 m=5 s=38
